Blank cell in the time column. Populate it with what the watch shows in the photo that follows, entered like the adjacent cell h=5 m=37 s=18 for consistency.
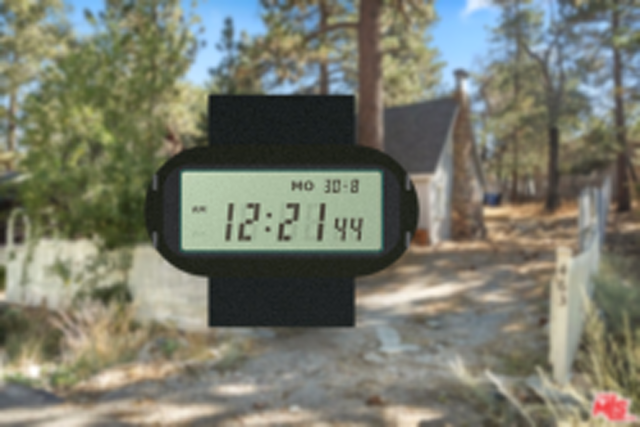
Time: h=12 m=21 s=44
